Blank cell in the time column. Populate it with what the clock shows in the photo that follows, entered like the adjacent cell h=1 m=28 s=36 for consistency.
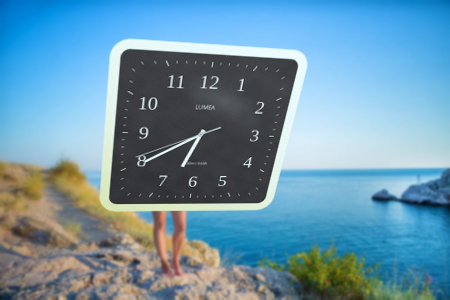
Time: h=6 m=39 s=41
